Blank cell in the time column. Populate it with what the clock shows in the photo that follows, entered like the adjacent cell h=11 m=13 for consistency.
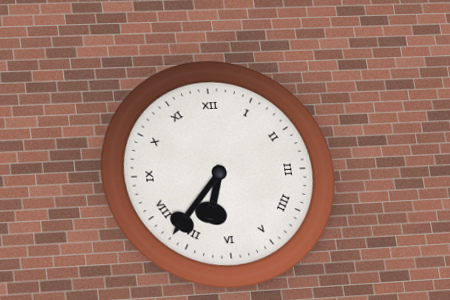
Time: h=6 m=37
